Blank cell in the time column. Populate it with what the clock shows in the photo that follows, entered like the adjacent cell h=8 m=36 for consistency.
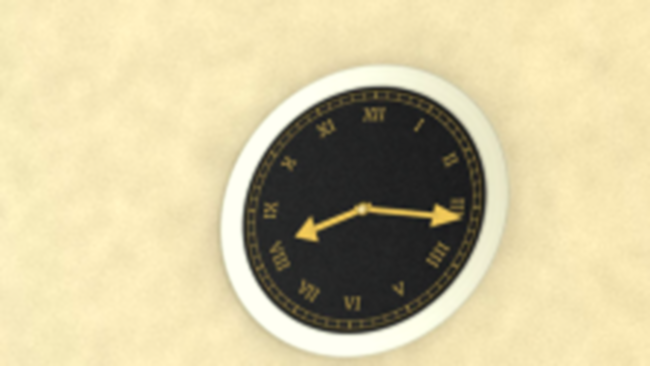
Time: h=8 m=16
